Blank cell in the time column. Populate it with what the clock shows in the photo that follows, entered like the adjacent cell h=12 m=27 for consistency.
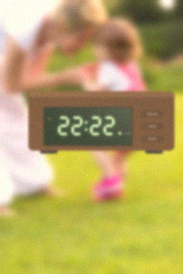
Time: h=22 m=22
